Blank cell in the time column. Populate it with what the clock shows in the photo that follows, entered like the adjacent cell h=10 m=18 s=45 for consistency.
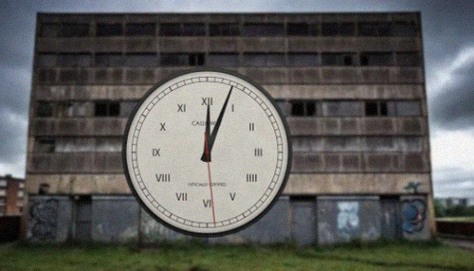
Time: h=12 m=3 s=29
